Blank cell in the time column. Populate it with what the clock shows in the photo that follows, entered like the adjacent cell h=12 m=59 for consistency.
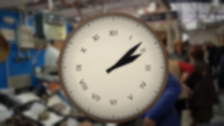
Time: h=2 m=8
